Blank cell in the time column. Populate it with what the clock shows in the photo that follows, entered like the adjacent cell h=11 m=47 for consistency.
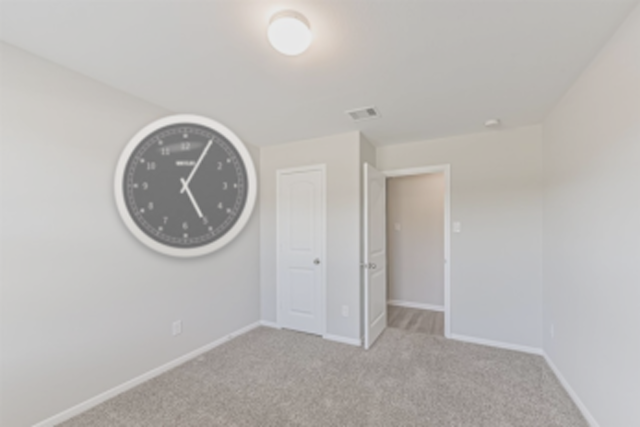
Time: h=5 m=5
